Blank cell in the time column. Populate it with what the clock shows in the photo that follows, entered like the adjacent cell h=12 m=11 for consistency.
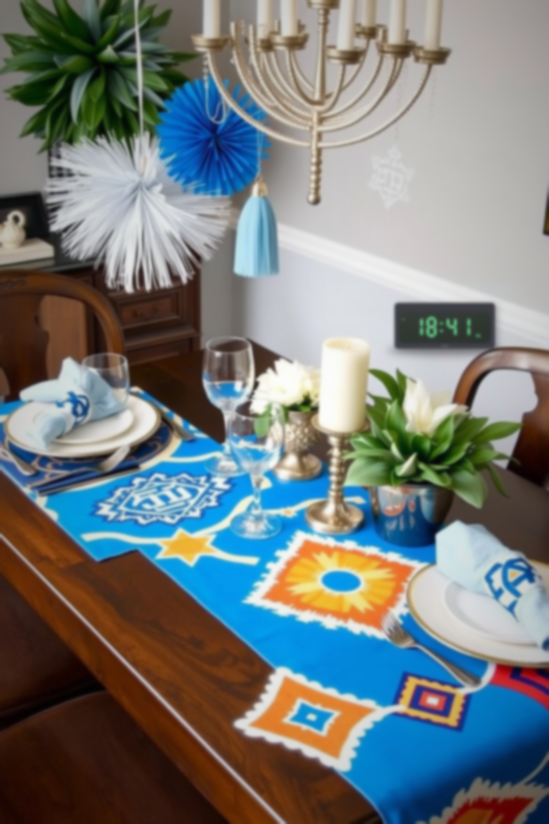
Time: h=18 m=41
